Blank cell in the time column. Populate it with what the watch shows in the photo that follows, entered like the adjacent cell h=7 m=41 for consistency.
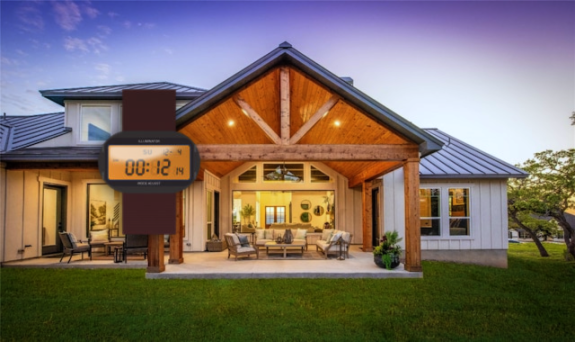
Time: h=0 m=12
